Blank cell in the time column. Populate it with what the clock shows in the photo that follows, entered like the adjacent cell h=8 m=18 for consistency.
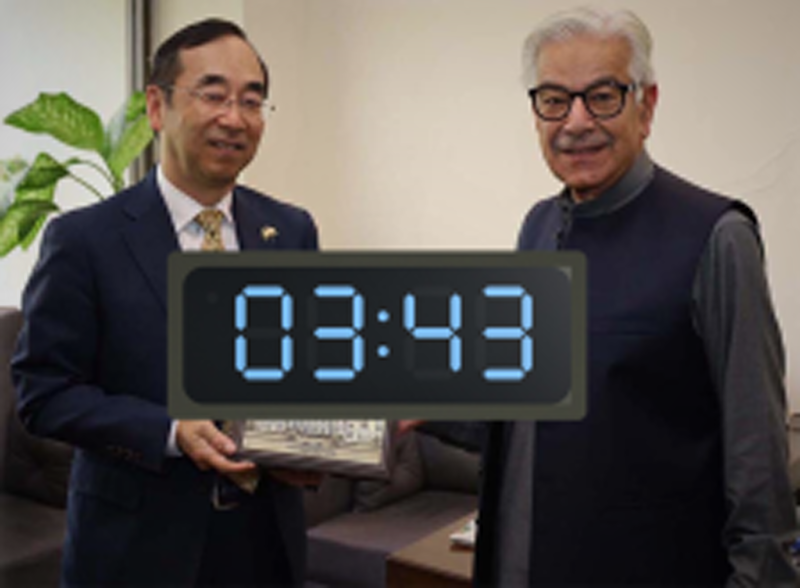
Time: h=3 m=43
